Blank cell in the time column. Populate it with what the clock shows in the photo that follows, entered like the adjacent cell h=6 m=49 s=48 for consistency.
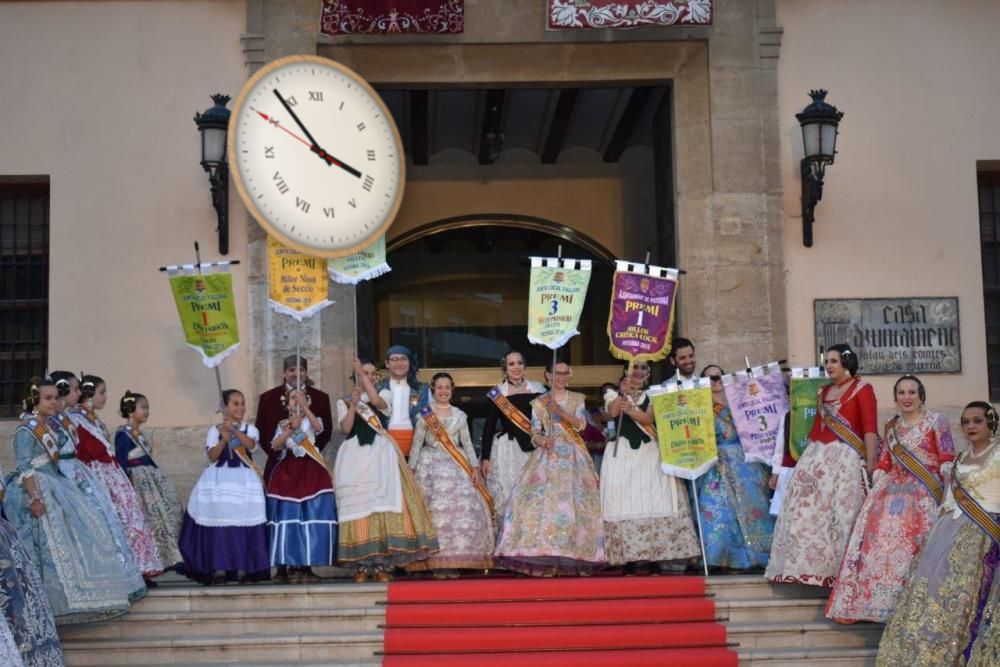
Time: h=3 m=53 s=50
